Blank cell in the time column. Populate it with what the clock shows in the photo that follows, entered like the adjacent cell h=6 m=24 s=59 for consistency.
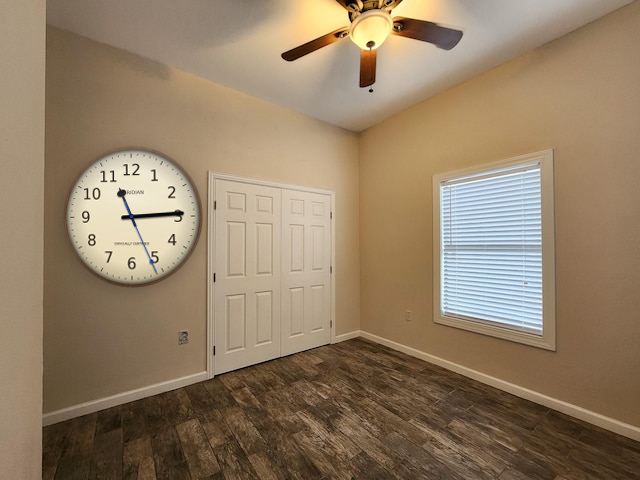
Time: h=11 m=14 s=26
